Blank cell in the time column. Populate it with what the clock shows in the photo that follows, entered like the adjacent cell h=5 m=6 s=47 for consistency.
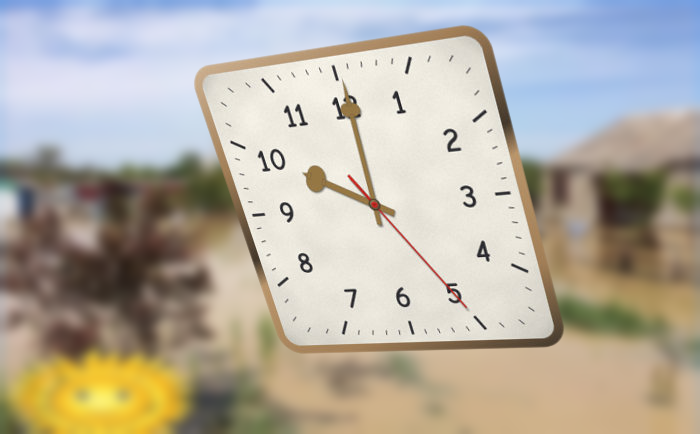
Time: h=10 m=0 s=25
